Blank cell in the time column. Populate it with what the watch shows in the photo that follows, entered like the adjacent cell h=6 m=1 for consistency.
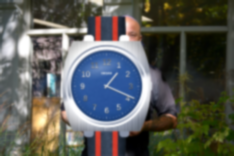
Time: h=1 m=19
